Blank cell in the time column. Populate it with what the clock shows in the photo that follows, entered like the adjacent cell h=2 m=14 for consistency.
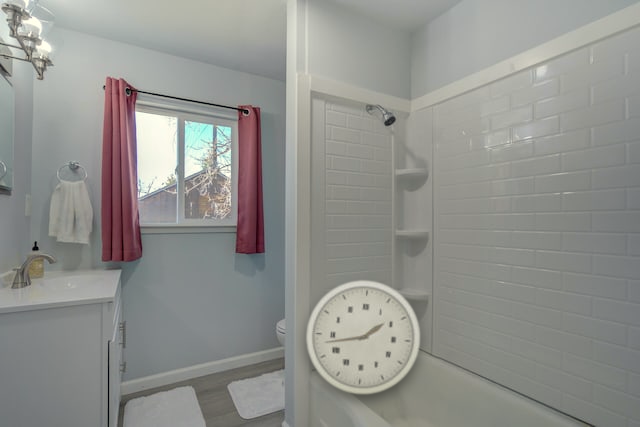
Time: h=1 m=43
